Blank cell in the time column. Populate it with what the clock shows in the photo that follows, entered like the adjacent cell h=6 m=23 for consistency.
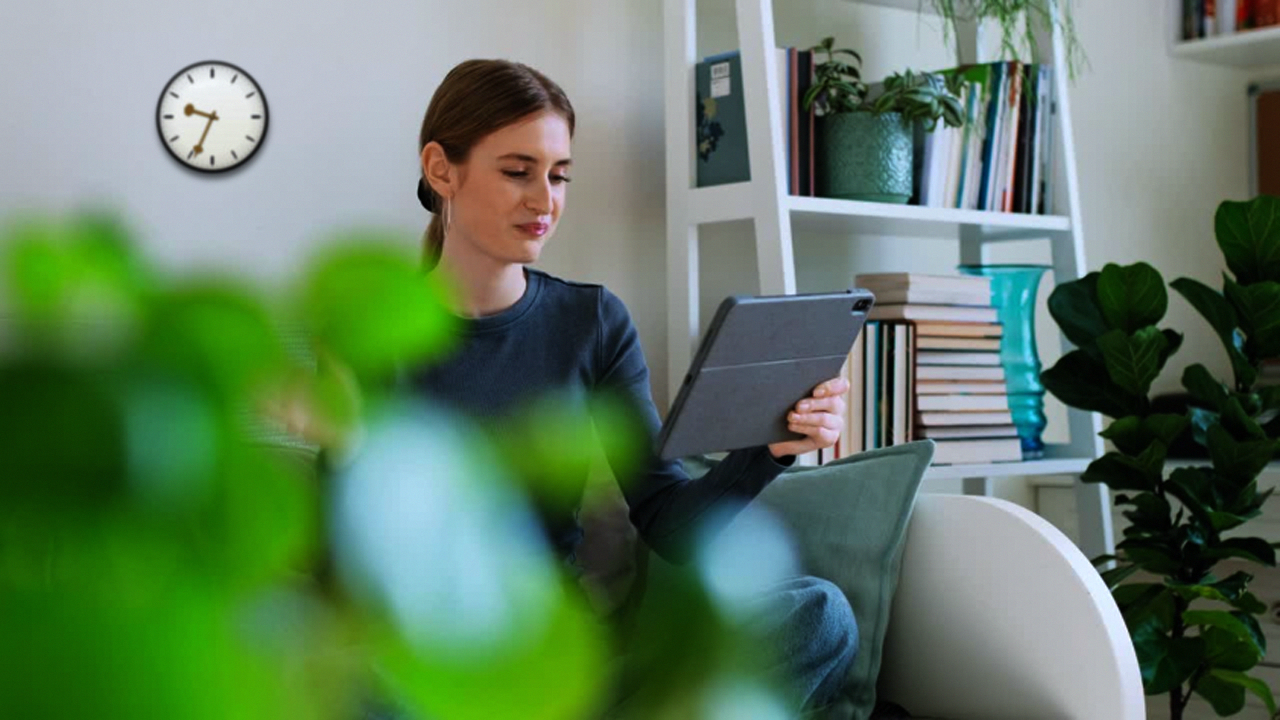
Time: h=9 m=34
